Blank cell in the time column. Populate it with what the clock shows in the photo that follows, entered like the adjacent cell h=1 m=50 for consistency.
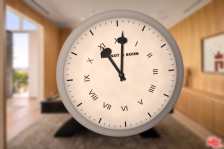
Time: h=11 m=1
